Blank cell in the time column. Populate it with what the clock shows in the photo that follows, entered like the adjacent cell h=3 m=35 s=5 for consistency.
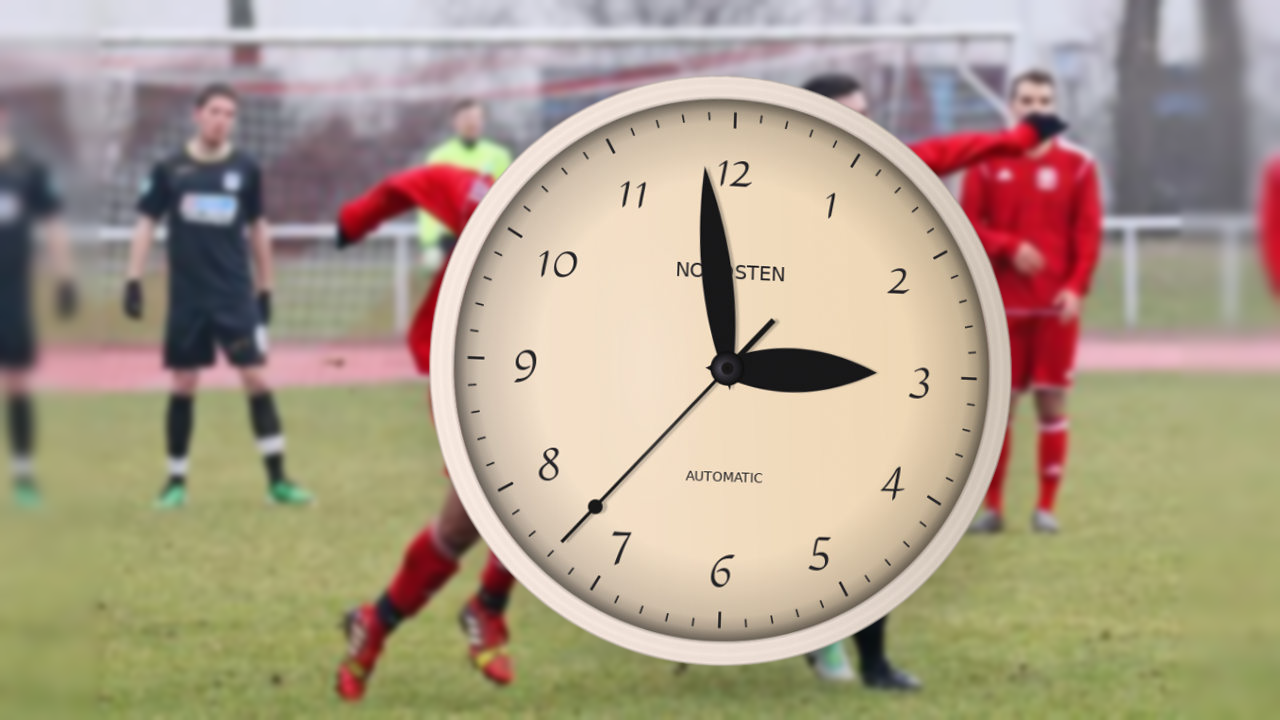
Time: h=2 m=58 s=37
